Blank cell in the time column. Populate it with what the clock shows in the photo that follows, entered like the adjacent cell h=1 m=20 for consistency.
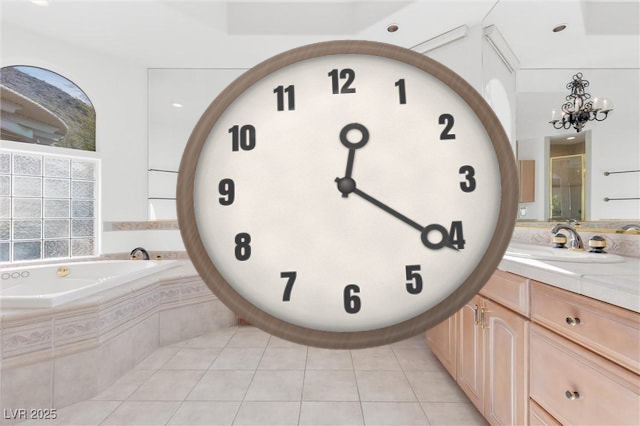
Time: h=12 m=21
